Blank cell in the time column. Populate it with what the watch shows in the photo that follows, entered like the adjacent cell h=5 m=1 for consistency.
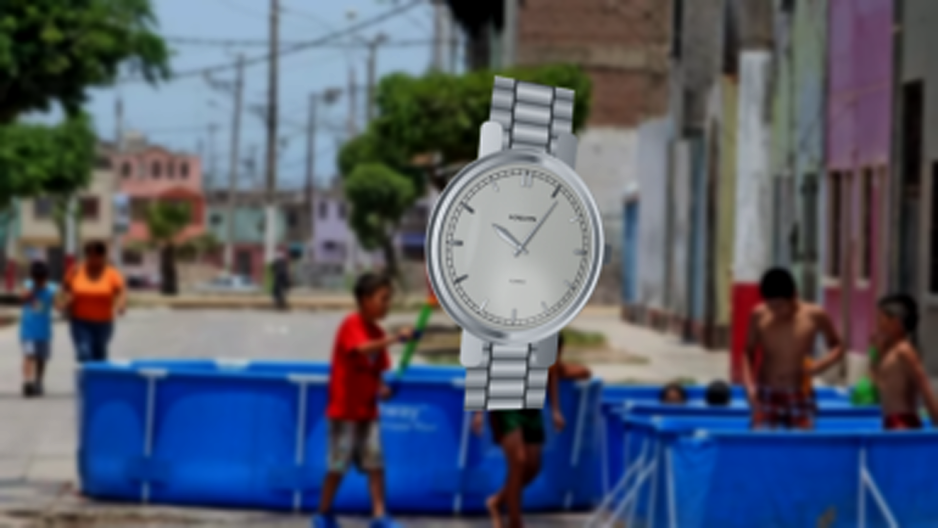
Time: h=10 m=6
